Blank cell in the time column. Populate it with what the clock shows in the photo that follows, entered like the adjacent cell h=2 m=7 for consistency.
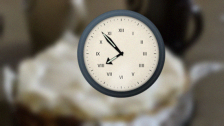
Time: h=7 m=53
